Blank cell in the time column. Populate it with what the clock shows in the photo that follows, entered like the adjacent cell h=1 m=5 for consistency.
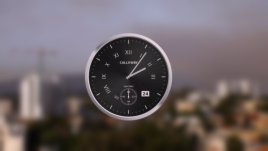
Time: h=2 m=6
